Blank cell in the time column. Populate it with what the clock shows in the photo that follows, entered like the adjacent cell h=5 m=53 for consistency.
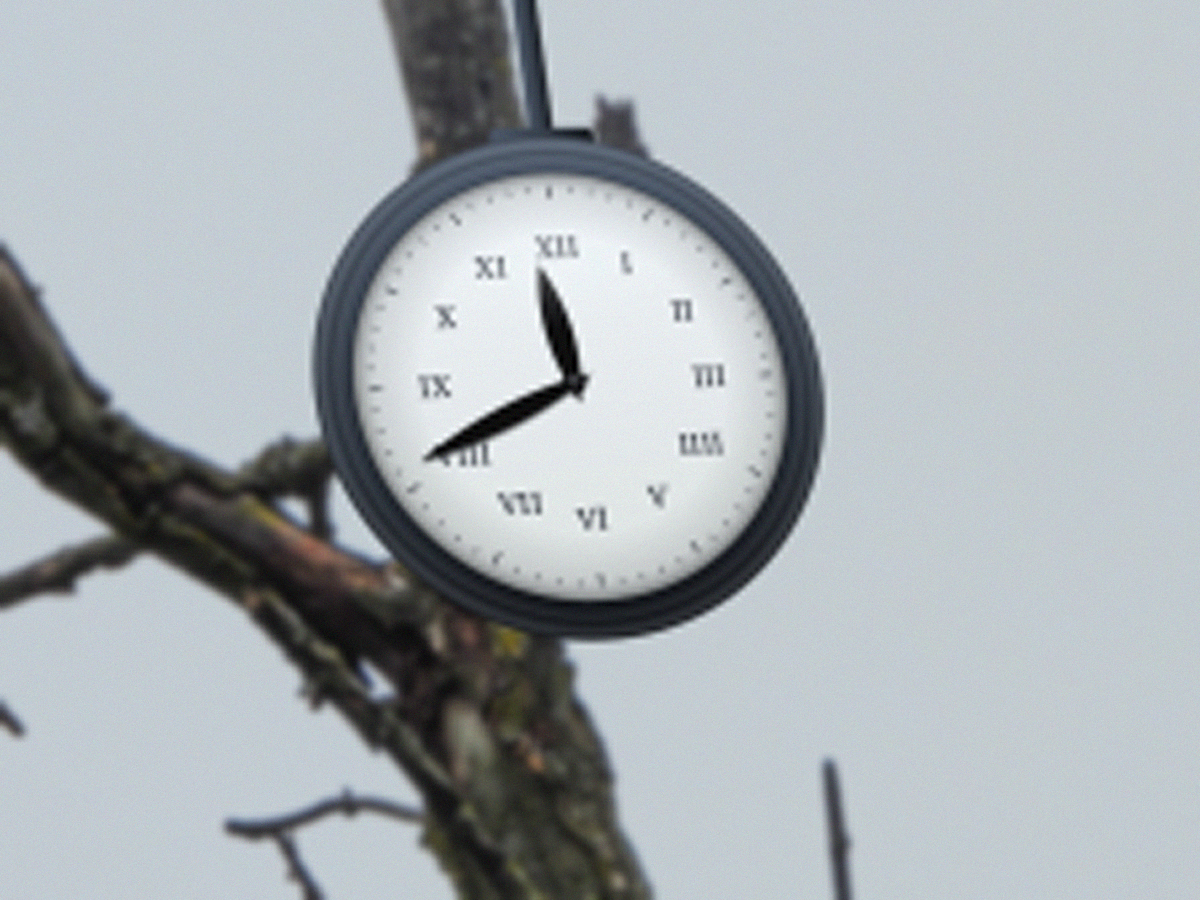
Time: h=11 m=41
